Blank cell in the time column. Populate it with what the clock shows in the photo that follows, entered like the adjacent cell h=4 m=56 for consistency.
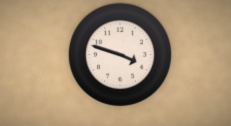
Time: h=3 m=48
